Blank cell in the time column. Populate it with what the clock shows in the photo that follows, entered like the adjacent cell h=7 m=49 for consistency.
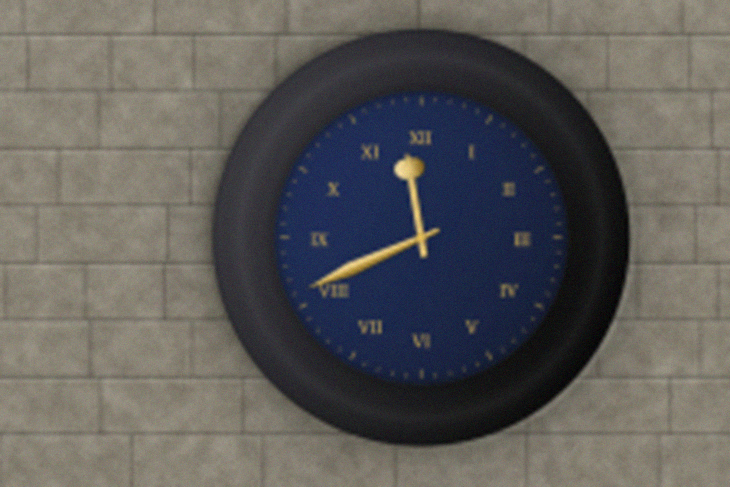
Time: h=11 m=41
